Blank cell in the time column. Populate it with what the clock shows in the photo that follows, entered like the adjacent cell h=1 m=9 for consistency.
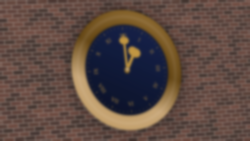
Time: h=1 m=0
